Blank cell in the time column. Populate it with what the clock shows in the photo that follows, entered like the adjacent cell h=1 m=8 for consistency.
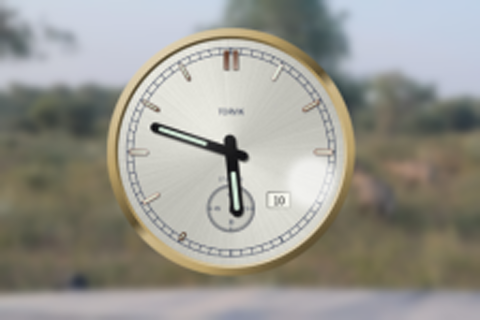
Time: h=5 m=48
